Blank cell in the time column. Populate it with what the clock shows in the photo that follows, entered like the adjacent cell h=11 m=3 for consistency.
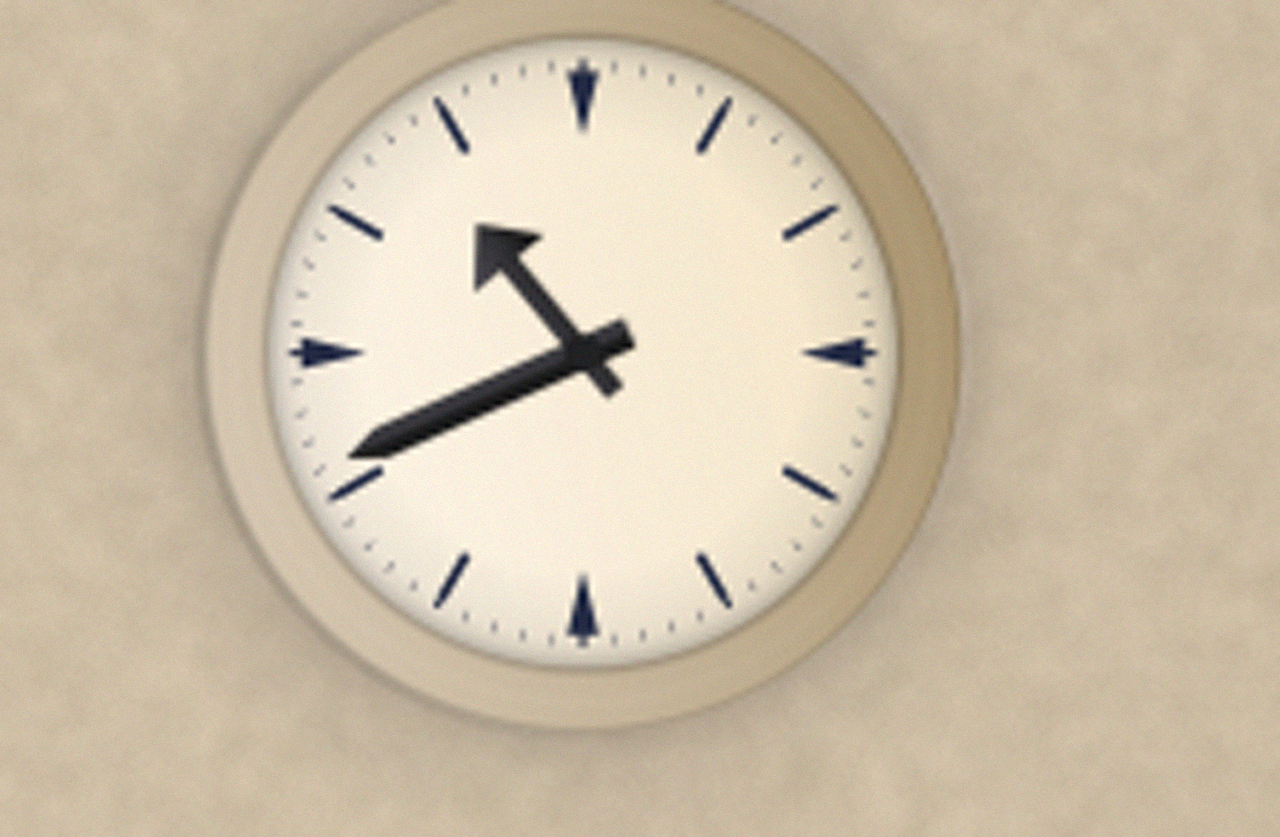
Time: h=10 m=41
